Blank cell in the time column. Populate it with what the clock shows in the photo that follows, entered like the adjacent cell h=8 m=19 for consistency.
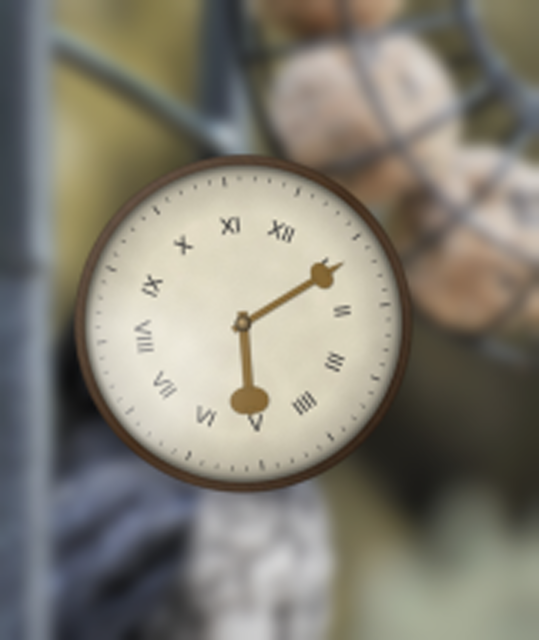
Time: h=5 m=6
